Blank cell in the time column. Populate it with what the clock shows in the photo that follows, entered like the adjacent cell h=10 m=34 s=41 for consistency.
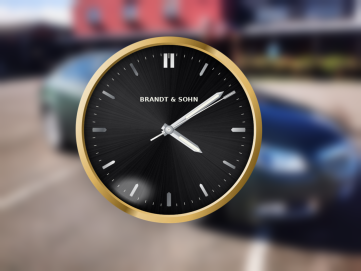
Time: h=4 m=9 s=10
